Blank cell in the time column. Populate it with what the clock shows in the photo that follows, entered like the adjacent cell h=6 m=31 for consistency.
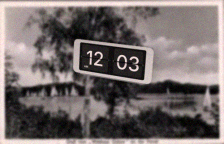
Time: h=12 m=3
